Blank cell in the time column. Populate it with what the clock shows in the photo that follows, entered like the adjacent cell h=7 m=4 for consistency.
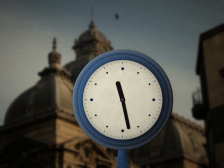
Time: h=11 m=28
